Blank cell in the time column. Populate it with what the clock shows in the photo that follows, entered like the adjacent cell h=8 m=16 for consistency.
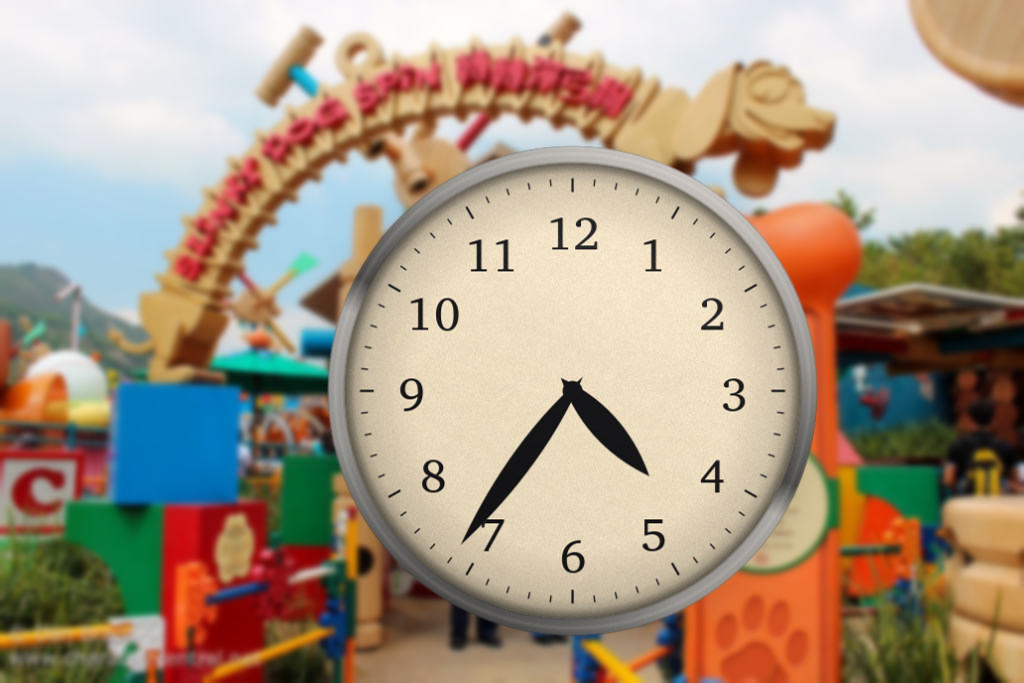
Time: h=4 m=36
